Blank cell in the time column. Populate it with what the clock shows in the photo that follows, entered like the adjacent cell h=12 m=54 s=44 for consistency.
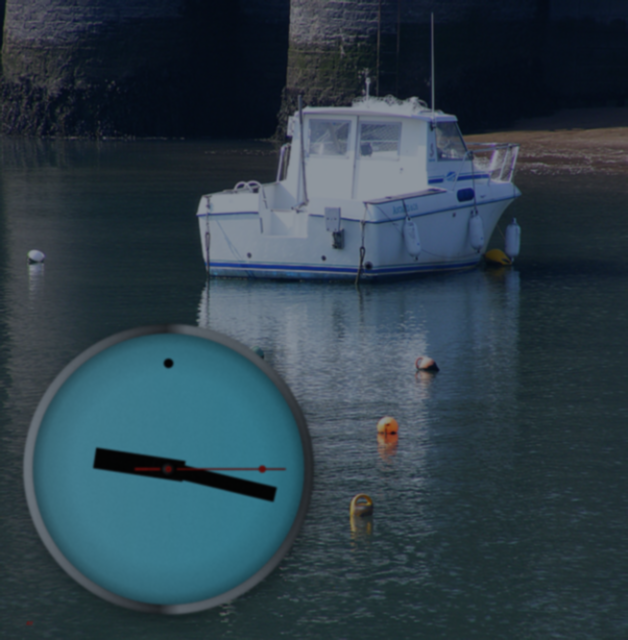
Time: h=9 m=17 s=15
